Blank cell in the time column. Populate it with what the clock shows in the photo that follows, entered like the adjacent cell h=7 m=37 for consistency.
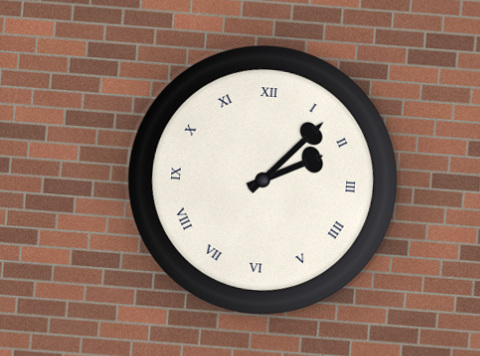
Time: h=2 m=7
